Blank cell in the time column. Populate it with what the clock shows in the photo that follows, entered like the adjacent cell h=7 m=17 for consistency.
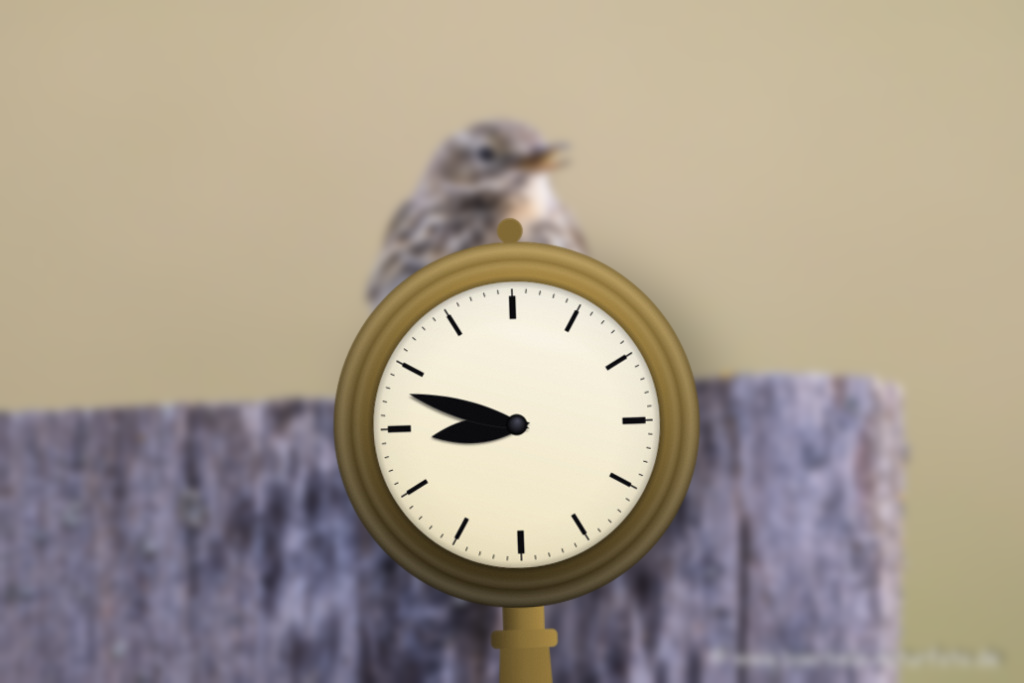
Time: h=8 m=48
